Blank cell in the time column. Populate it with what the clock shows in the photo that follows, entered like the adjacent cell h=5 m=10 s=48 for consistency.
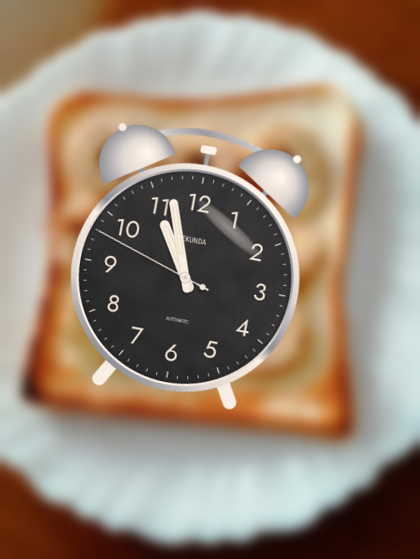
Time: h=10 m=56 s=48
